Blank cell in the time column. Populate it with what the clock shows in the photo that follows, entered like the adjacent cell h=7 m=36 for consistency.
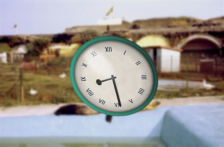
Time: h=8 m=29
